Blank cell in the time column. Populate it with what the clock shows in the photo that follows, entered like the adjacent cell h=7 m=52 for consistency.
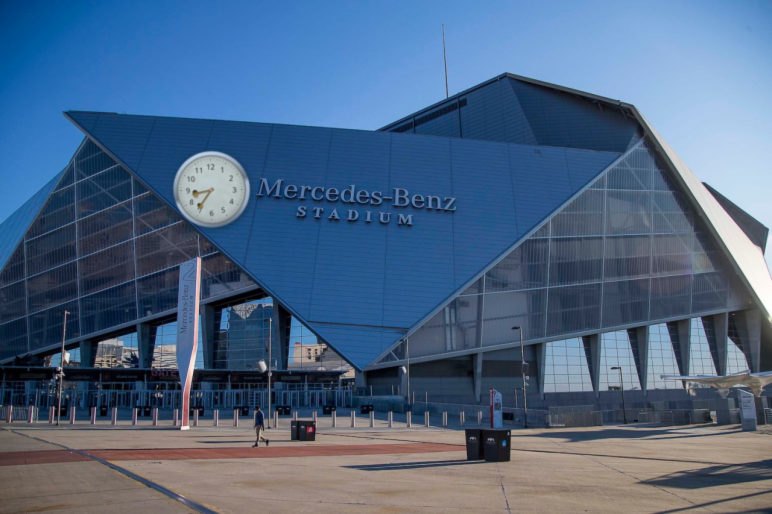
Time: h=8 m=36
